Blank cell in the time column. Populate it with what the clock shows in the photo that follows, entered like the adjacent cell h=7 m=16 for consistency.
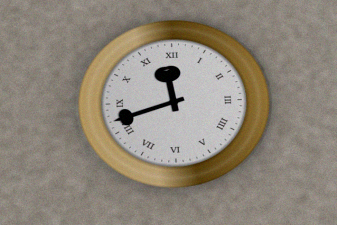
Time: h=11 m=42
